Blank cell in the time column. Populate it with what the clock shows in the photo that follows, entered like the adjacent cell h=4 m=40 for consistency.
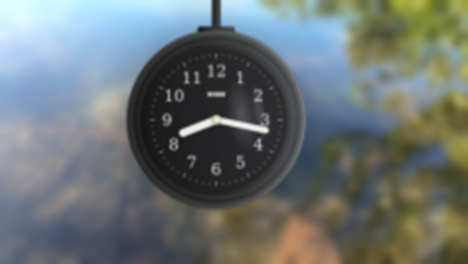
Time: h=8 m=17
